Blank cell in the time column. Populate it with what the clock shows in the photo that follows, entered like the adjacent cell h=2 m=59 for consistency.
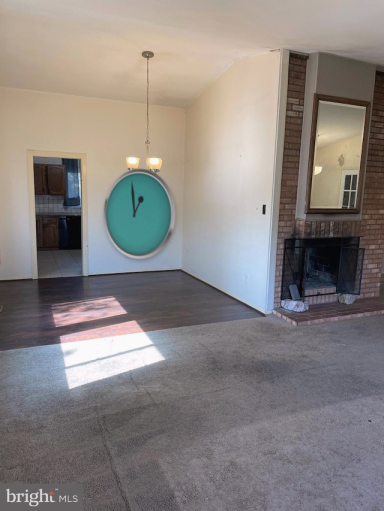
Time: h=12 m=59
